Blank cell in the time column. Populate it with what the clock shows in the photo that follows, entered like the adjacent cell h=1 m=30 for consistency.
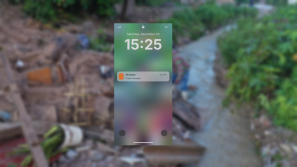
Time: h=15 m=25
